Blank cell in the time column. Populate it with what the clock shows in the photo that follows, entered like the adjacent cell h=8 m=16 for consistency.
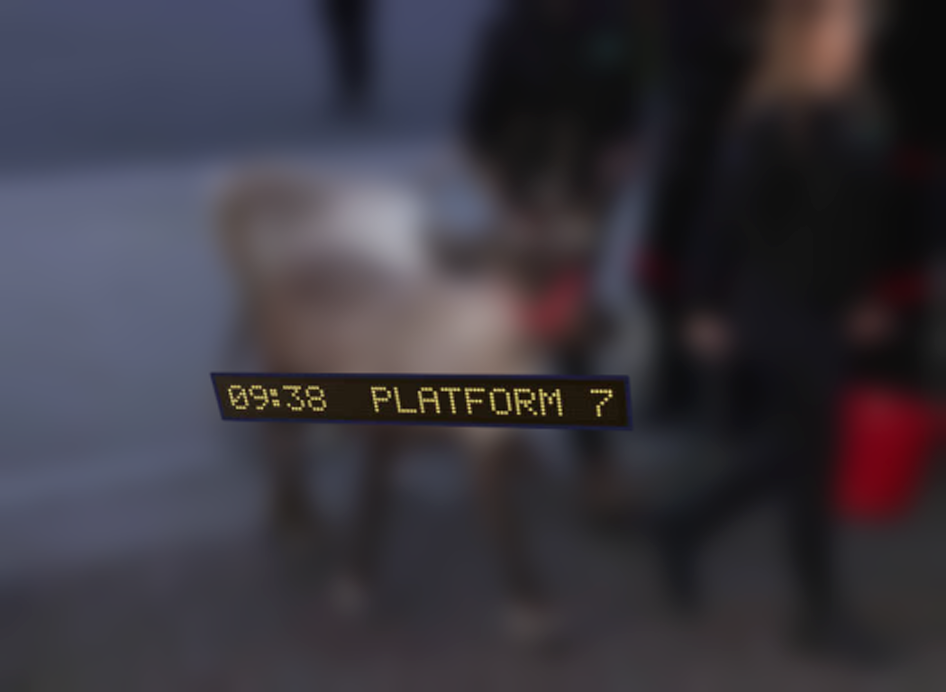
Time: h=9 m=38
